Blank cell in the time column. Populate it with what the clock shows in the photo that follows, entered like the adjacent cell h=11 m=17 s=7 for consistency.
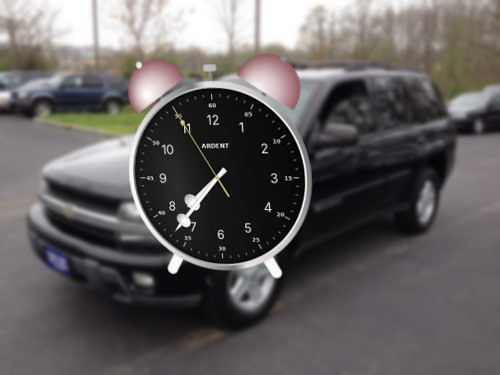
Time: h=7 m=36 s=55
